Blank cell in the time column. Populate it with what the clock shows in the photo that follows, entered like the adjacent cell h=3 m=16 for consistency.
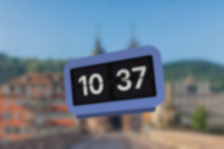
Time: h=10 m=37
